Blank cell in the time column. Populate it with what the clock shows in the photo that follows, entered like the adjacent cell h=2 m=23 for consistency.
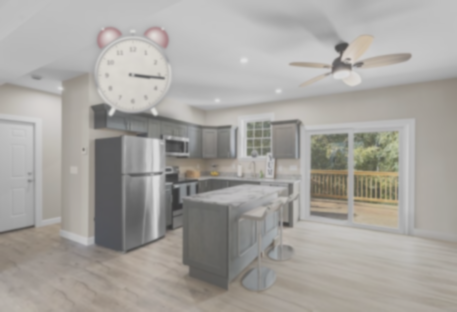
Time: h=3 m=16
